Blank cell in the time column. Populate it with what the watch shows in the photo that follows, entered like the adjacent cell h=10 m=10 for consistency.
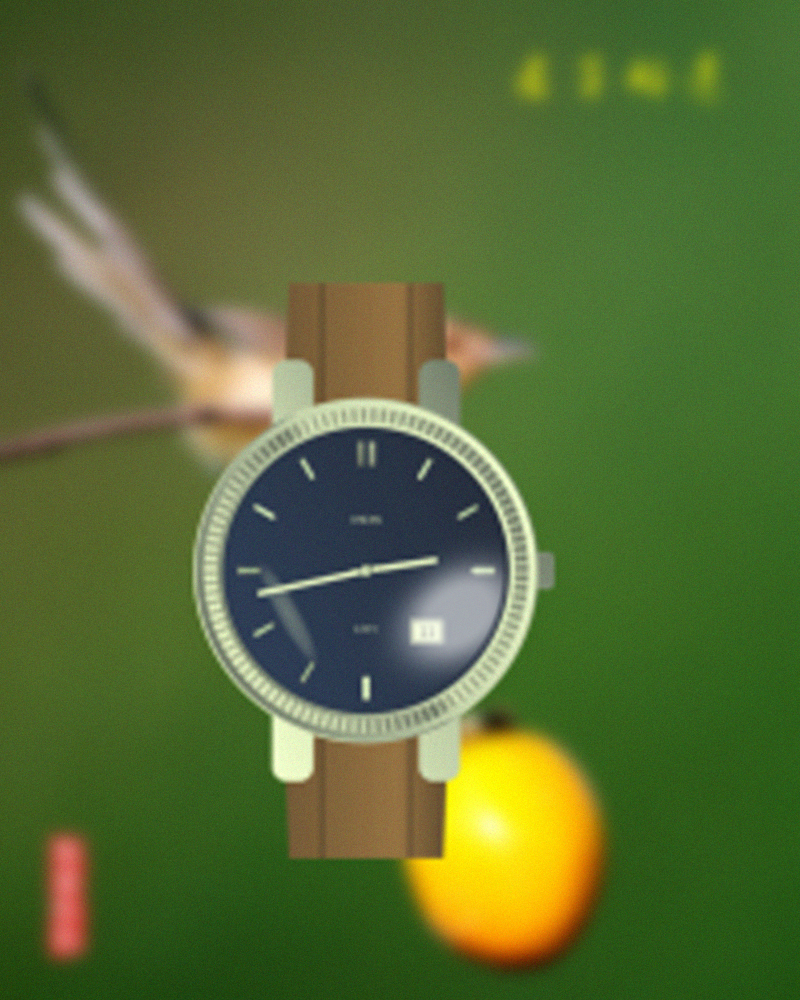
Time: h=2 m=43
